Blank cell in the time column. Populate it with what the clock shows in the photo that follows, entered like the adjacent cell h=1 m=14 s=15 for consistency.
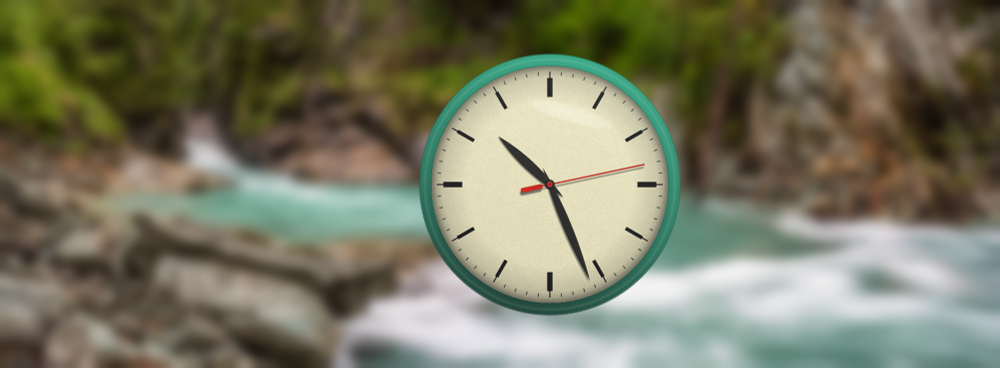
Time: h=10 m=26 s=13
